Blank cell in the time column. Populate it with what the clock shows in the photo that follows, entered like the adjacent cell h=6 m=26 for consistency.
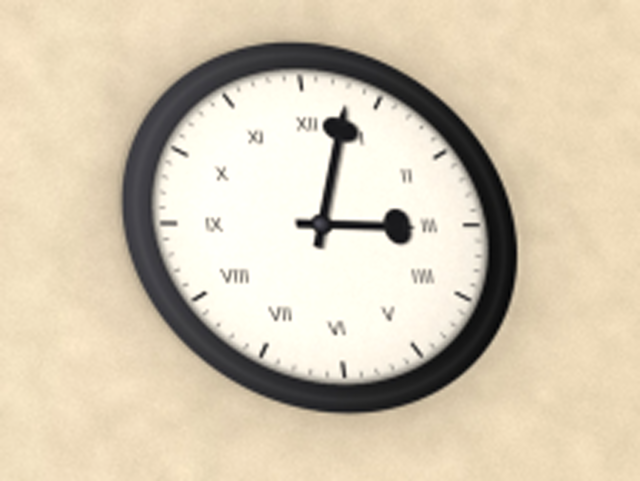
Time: h=3 m=3
